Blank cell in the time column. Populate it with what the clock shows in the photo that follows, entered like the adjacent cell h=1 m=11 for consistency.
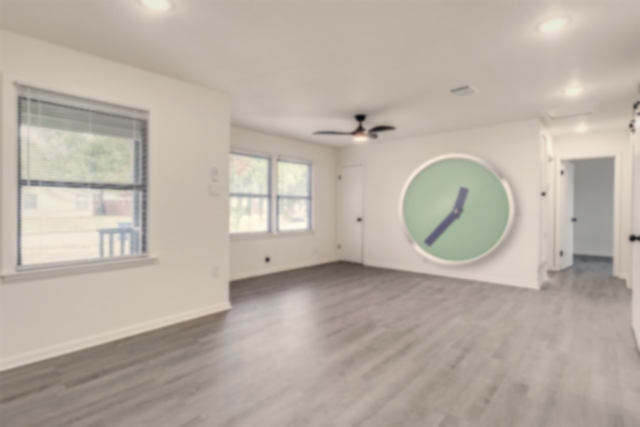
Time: h=12 m=37
